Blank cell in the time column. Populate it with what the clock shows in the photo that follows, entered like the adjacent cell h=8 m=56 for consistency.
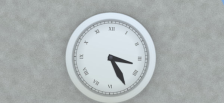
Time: h=3 m=25
